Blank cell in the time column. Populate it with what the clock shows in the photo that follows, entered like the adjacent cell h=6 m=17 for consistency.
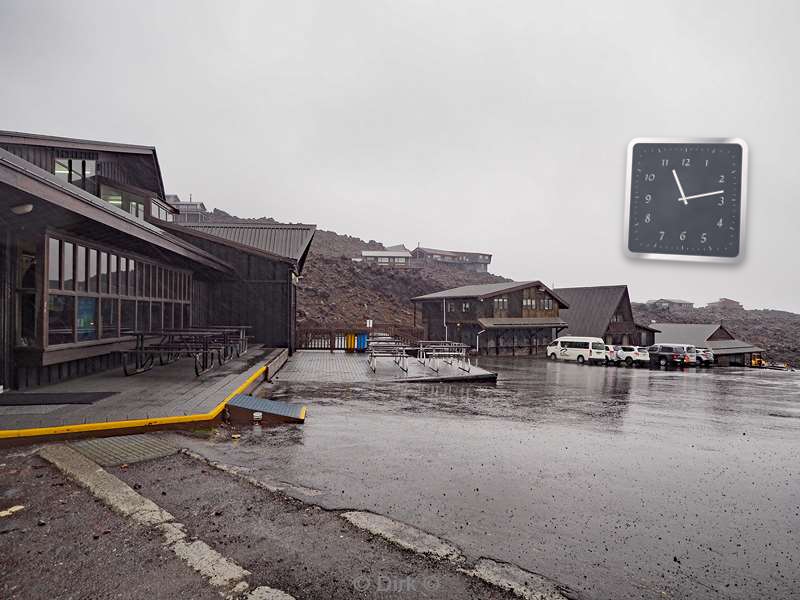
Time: h=11 m=13
